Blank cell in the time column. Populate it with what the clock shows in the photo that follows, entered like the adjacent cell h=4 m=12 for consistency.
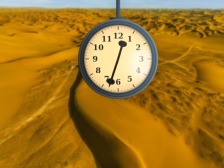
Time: h=12 m=33
